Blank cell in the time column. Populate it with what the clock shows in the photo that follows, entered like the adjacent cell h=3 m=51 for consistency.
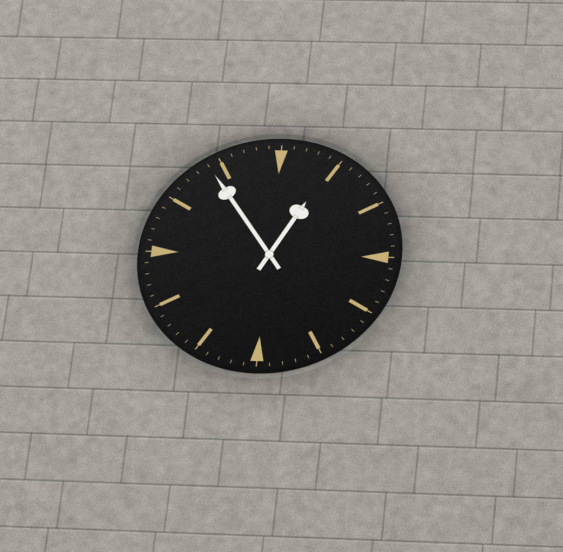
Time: h=12 m=54
